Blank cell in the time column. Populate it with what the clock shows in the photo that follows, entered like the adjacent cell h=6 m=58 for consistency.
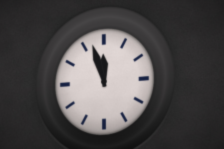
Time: h=11 m=57
